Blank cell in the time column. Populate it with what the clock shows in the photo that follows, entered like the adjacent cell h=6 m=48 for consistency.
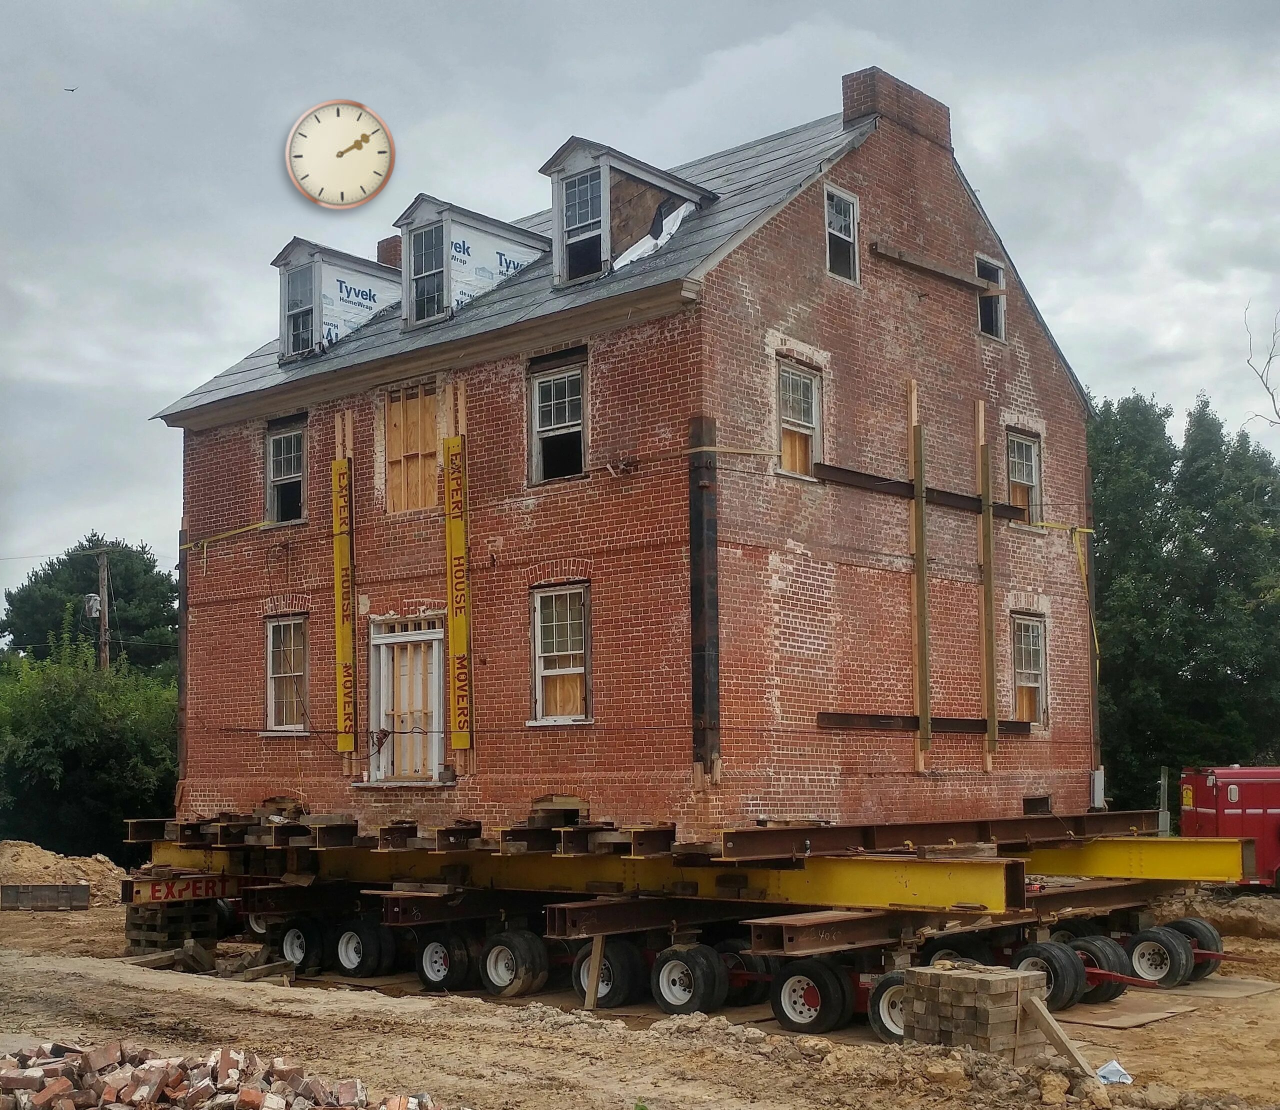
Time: h=2 m=10
